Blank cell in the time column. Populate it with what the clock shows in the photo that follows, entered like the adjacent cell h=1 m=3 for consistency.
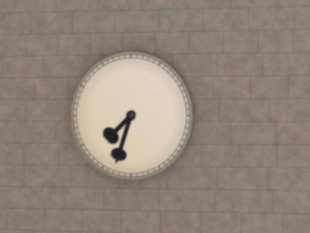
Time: h=7 m=33
